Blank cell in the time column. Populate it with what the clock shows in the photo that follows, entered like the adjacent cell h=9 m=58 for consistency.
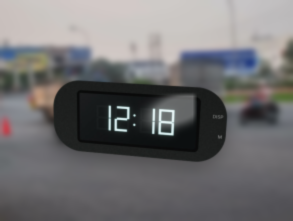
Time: h=12 m=18
